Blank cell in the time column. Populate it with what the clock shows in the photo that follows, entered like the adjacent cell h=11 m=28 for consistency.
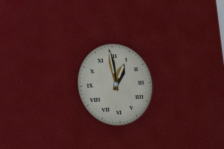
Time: h=12 m=59
